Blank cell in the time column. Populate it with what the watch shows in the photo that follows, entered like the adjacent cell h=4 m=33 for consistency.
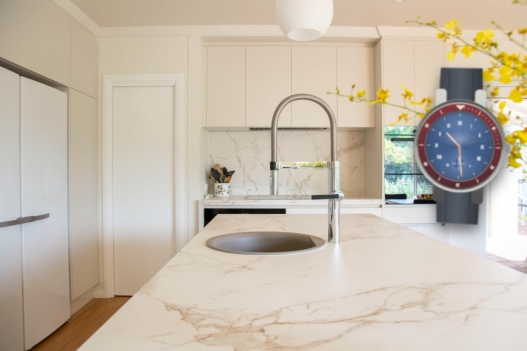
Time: h=10 m=29
